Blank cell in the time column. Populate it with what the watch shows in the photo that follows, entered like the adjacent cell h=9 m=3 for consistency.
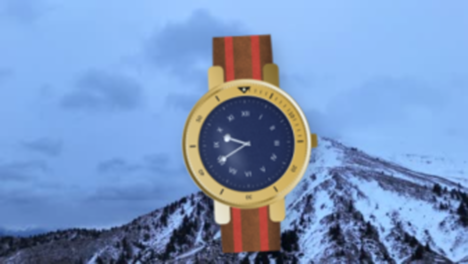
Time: h=9 m=40
